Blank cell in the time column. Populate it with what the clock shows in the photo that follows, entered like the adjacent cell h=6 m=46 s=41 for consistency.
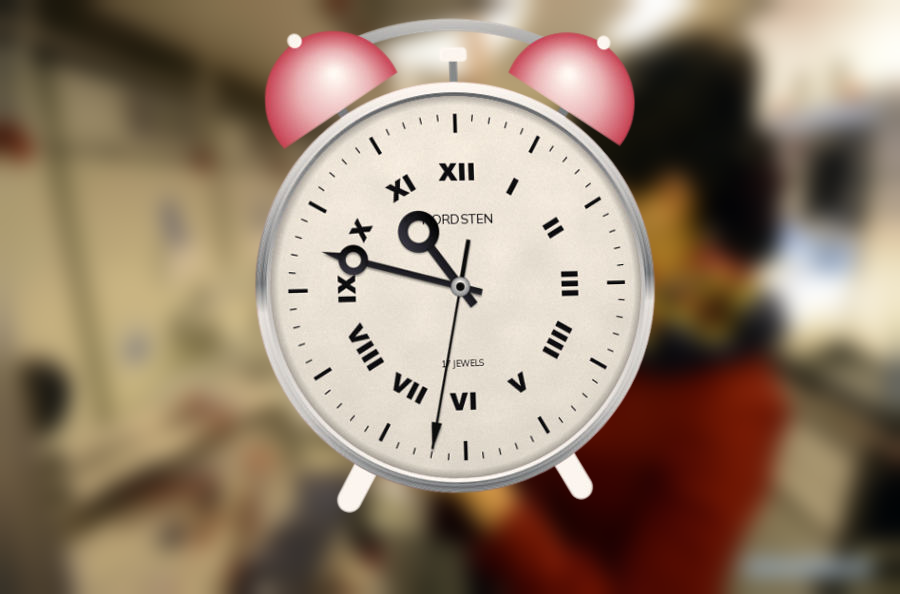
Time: h=10 m=47 s=32
